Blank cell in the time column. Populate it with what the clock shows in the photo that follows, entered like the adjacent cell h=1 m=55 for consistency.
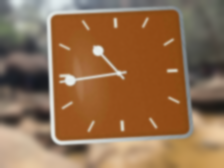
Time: h=10 m=44
